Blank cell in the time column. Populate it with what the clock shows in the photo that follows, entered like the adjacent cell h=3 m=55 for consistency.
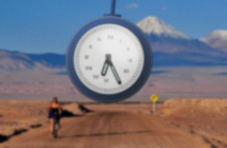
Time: h=6 m=25
